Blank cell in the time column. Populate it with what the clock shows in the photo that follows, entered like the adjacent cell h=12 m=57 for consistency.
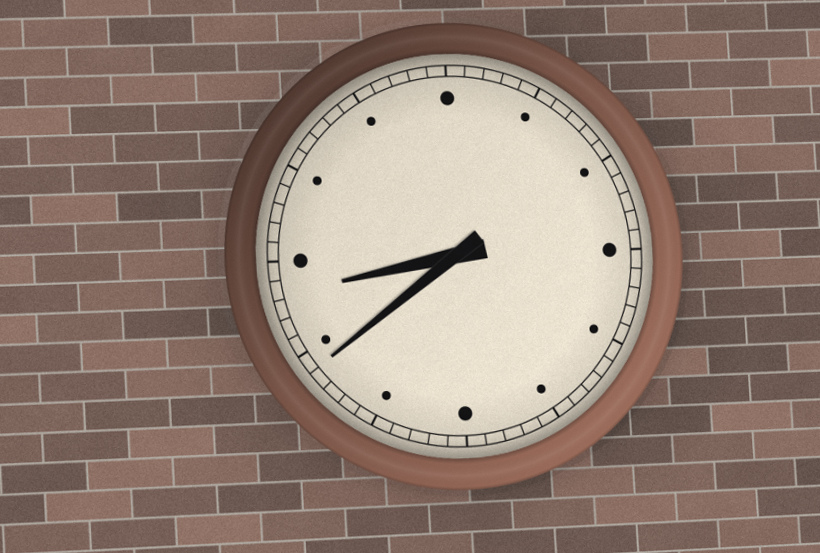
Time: h=8 m=39
